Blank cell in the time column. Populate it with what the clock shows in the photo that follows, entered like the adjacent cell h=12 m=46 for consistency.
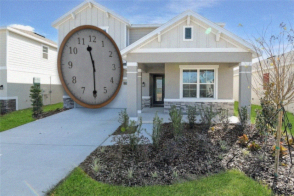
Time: h=11 m=30
